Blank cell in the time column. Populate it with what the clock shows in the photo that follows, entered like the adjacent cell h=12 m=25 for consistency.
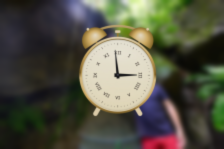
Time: h=2 m=59
